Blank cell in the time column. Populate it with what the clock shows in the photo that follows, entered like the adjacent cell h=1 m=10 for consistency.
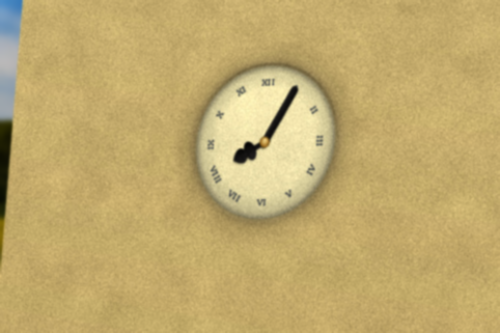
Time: h=8 m=5
